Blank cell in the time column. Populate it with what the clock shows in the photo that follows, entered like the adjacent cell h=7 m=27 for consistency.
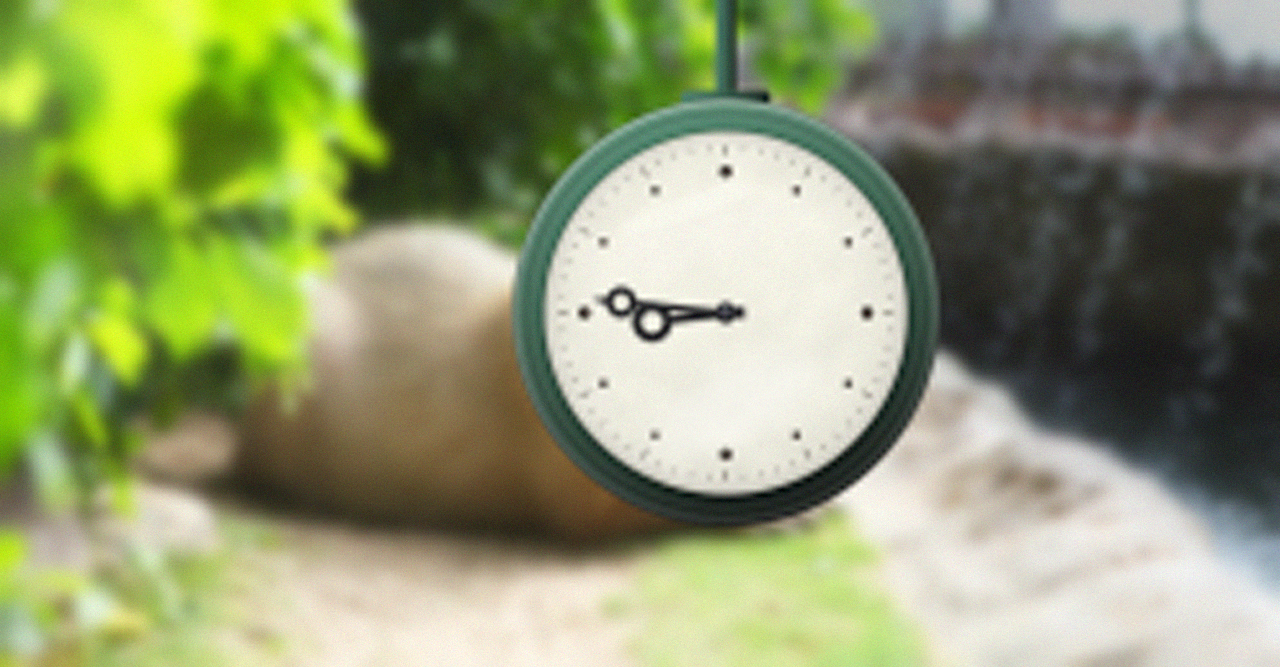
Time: h=8 m=46
